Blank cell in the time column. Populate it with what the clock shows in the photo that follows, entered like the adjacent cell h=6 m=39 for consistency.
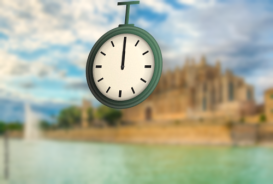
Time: h=12 m=0
